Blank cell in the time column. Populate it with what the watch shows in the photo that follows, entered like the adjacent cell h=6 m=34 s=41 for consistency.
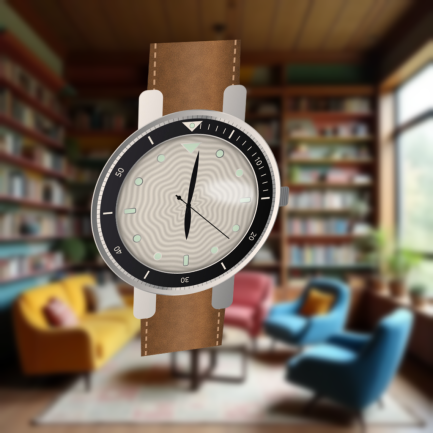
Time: h=6 m=1 s=22
